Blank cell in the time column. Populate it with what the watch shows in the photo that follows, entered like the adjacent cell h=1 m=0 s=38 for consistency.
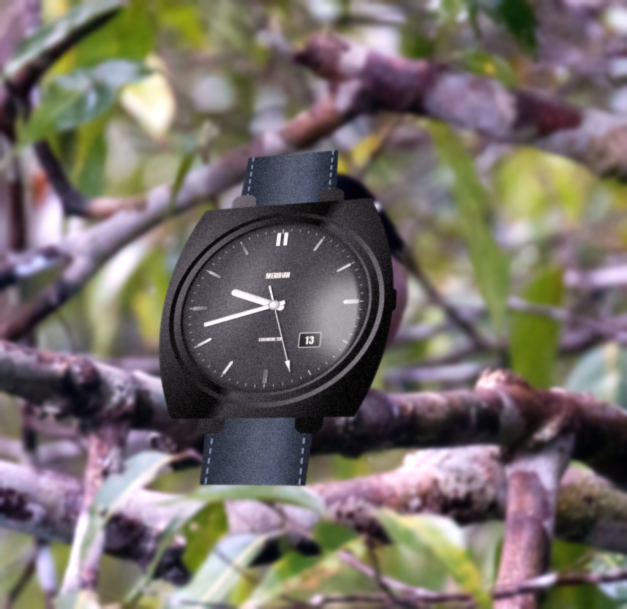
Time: h=9 m=42 s=27
